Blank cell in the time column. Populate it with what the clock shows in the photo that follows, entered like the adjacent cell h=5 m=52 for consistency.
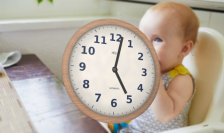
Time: h=5 m=2
